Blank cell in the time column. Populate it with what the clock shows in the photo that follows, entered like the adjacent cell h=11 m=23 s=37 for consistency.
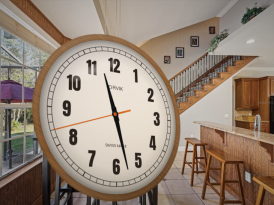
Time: h=11 m=27 s=42
